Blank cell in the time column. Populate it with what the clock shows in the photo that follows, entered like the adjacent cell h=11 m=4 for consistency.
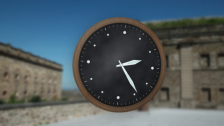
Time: h=2 m=24
